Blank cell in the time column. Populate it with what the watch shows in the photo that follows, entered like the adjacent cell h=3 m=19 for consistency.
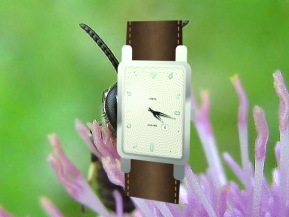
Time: h=4 m=17
